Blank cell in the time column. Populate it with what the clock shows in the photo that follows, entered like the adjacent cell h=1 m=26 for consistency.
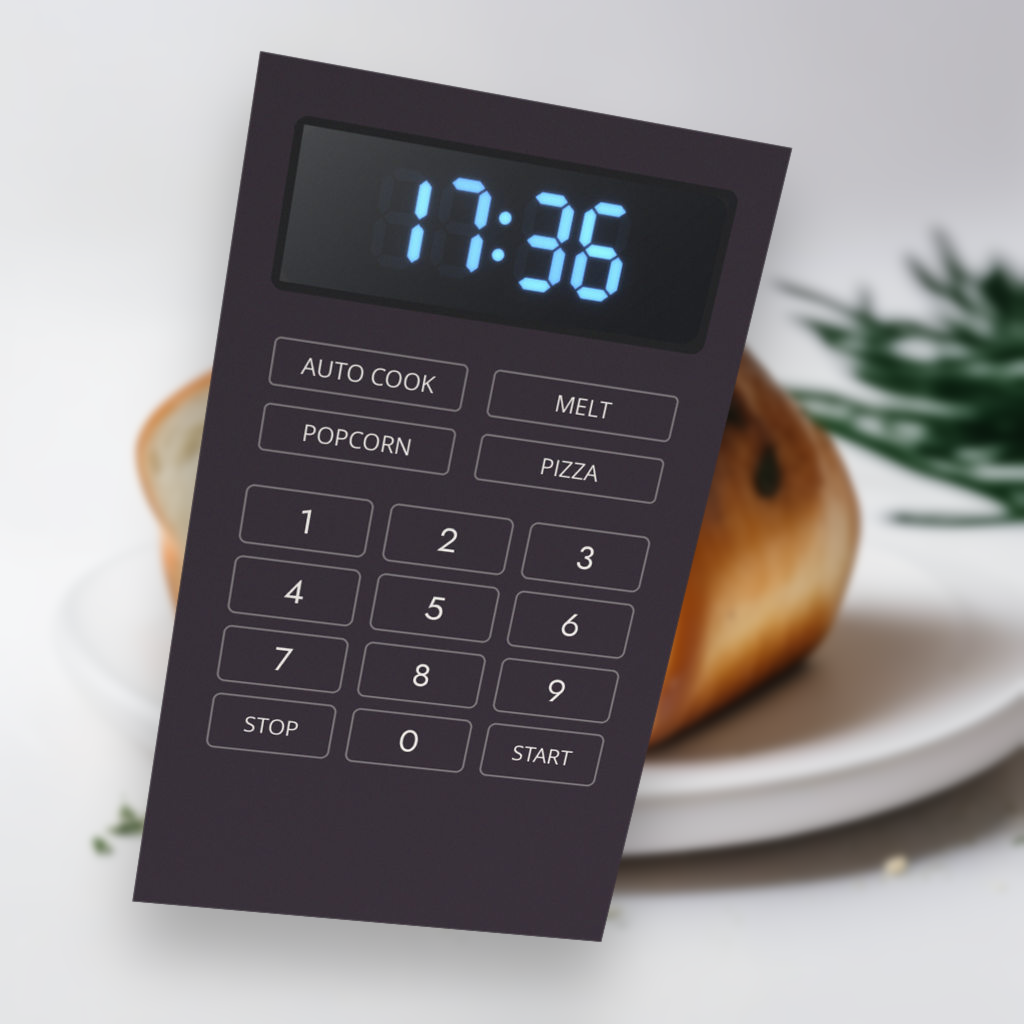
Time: h=17 m=36
